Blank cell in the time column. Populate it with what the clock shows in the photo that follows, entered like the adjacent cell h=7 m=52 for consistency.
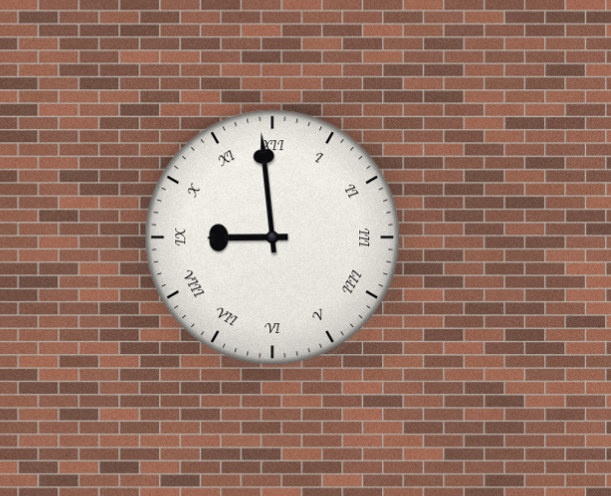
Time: h=8 m=59
